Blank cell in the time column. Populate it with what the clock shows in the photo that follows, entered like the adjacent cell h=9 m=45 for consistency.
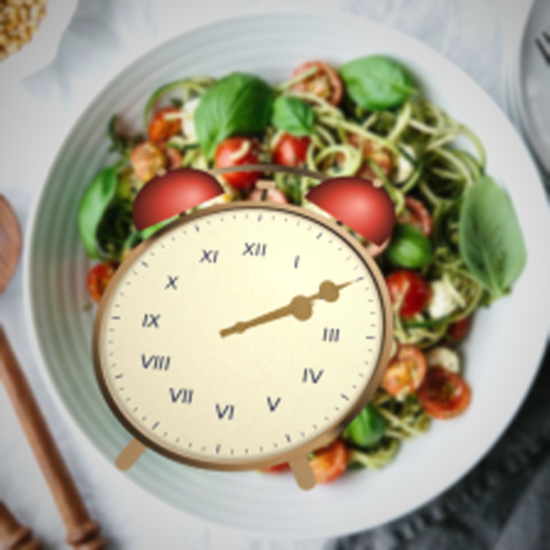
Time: h=2 m=10
